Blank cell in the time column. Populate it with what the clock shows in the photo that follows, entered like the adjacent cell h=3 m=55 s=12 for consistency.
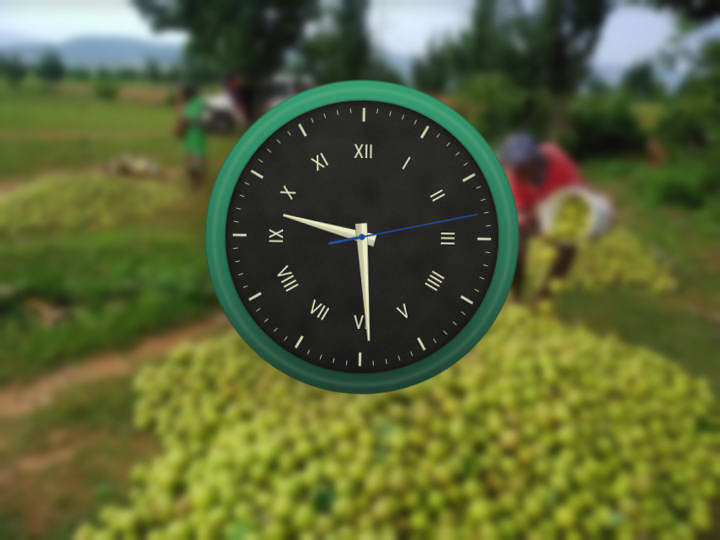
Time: h=9 m=29 s=13
